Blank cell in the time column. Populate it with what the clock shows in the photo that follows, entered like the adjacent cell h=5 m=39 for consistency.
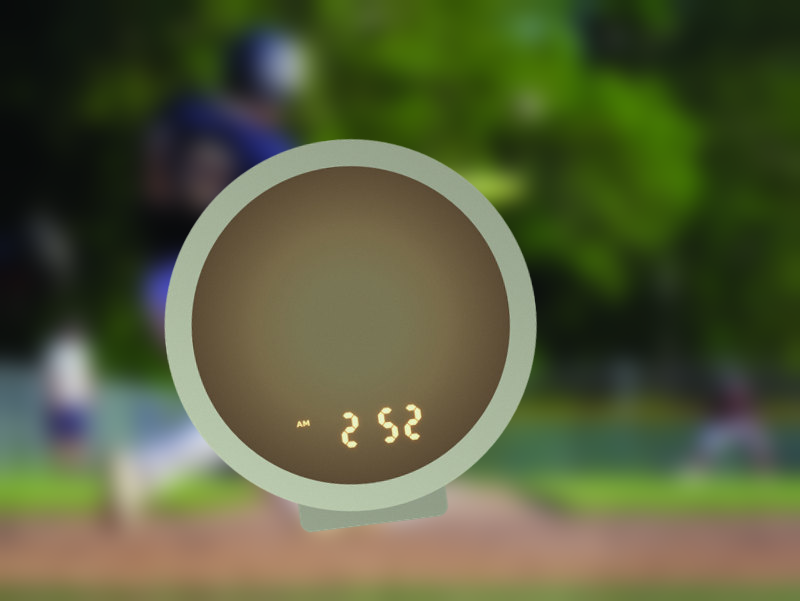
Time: h=2 m=52
